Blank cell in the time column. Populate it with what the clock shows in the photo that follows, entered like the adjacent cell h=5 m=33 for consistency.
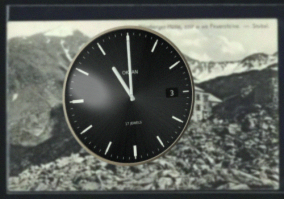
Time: h=11 m=0
